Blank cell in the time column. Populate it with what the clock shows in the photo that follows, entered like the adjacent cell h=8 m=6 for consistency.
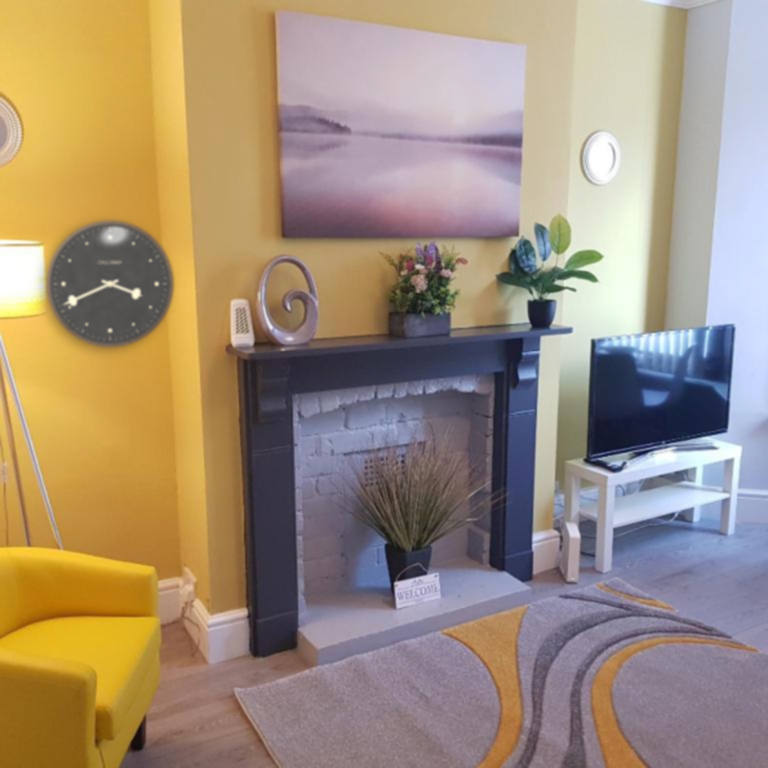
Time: h=3 m=41
